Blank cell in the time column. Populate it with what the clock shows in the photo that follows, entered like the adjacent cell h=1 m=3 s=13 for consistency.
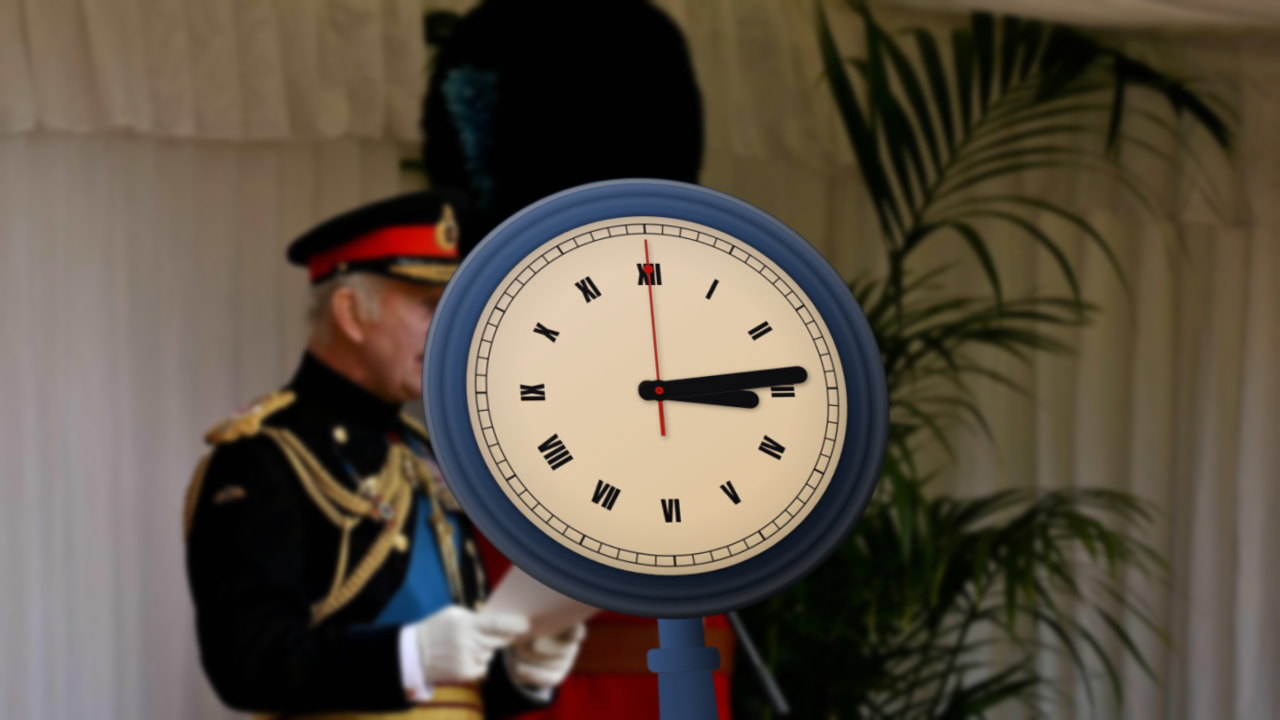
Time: h=3 m=14 s=0
